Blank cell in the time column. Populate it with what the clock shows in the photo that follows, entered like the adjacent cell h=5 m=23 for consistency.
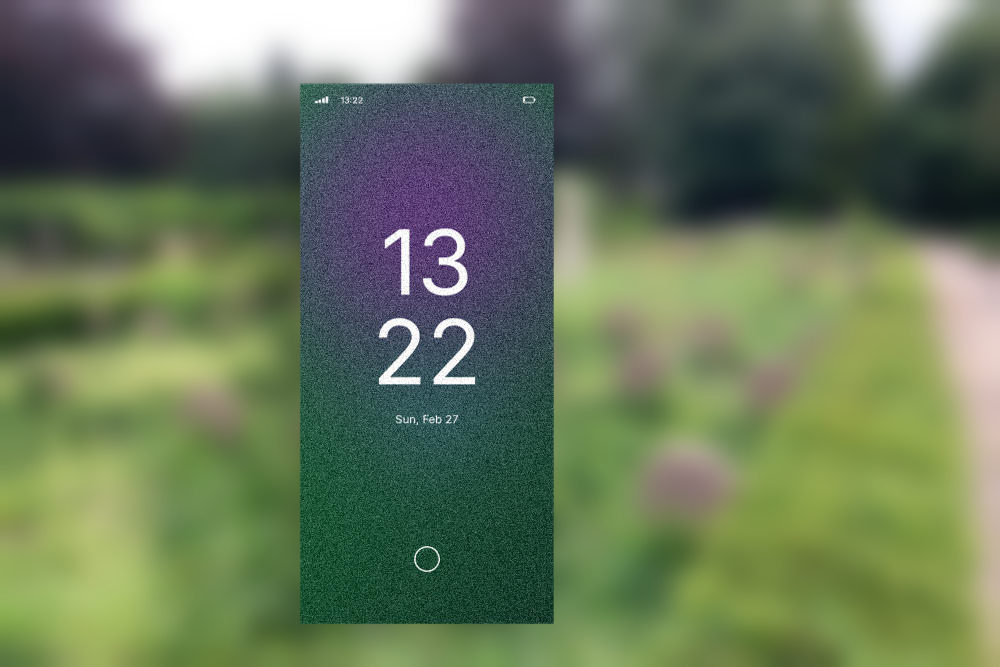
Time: h=13 m=22
